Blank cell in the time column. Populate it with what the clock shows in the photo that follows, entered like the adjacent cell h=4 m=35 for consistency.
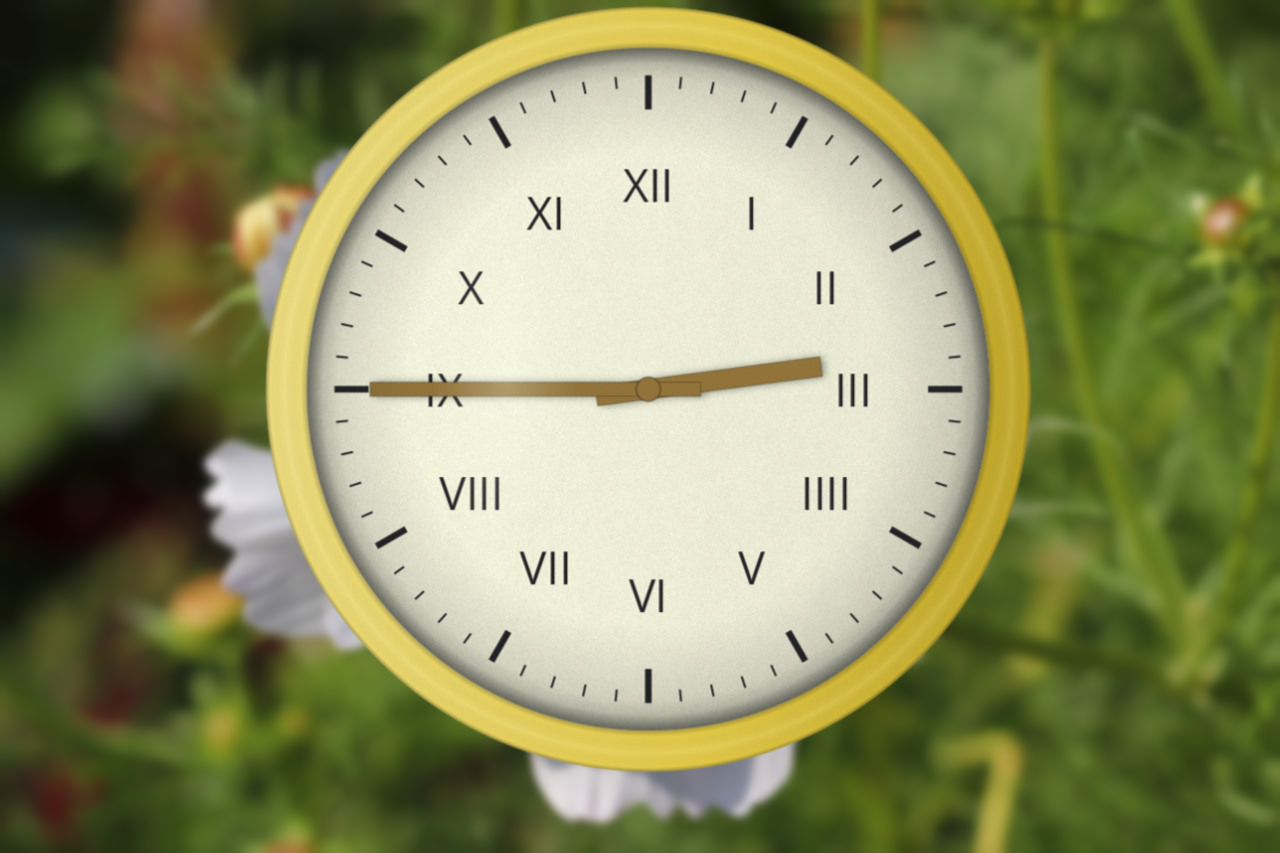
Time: h=2 m=45
